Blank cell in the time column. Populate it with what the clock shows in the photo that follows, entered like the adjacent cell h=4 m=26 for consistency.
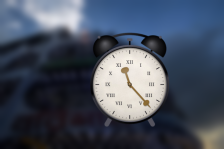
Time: h=11 m=23
